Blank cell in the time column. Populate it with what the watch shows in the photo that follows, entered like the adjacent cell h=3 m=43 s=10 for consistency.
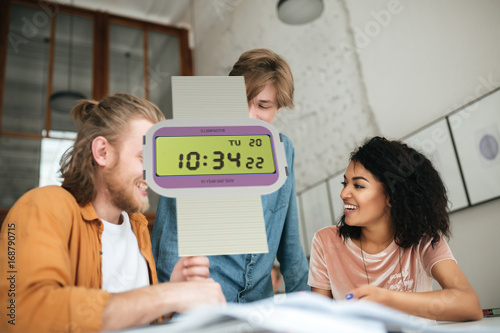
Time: h=10 m=34 s=22
